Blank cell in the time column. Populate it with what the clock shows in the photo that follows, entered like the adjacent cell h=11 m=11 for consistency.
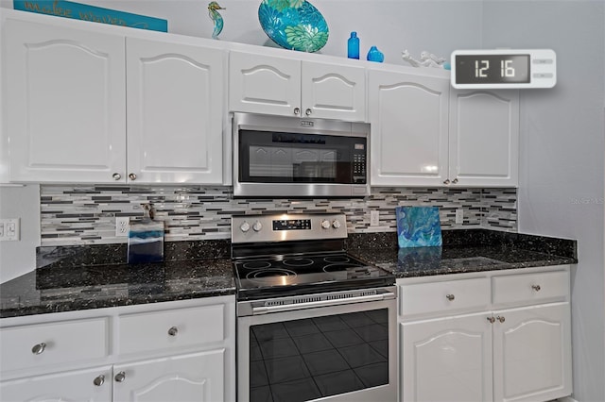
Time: h=12 m=16
